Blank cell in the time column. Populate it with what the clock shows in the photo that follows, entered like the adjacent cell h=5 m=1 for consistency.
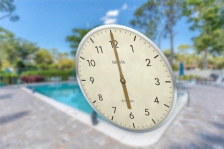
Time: h=6 m=0
